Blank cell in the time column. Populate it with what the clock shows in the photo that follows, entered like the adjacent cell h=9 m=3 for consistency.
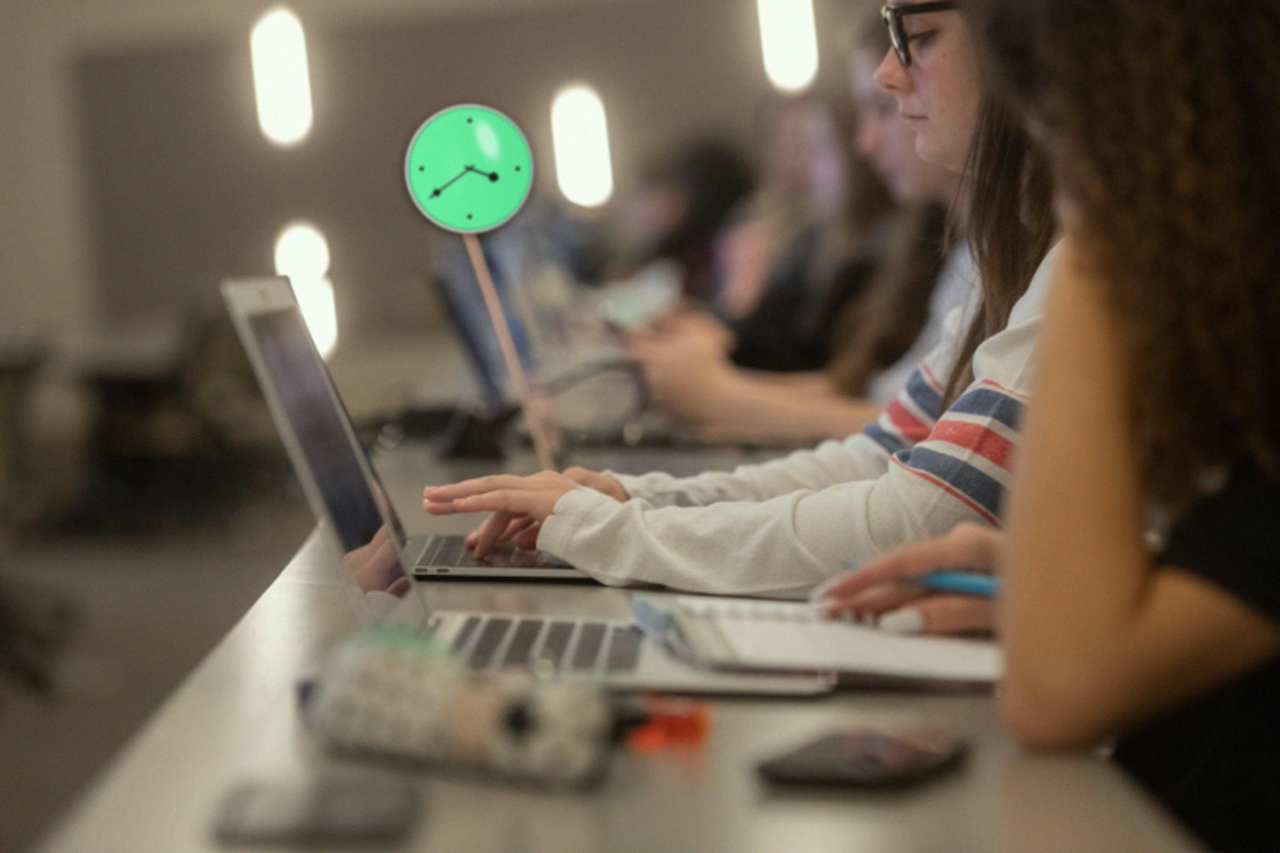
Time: h=3 m=39
